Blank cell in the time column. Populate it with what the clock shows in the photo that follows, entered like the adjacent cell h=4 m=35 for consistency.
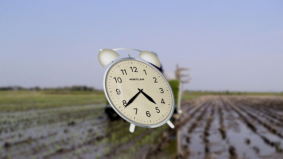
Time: h=4 m=39
